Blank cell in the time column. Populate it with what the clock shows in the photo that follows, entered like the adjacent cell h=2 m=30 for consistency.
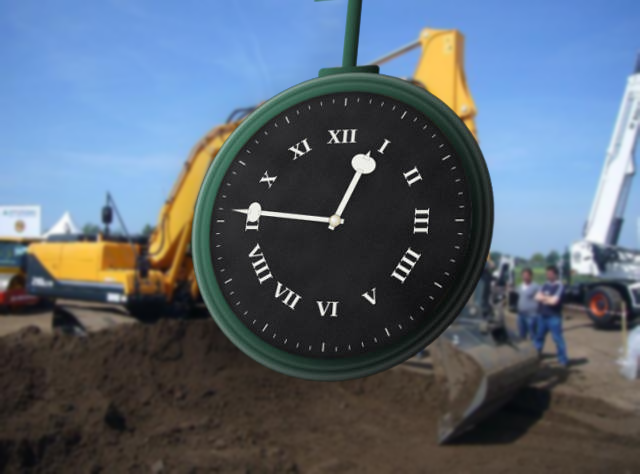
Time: h=12 m=46
